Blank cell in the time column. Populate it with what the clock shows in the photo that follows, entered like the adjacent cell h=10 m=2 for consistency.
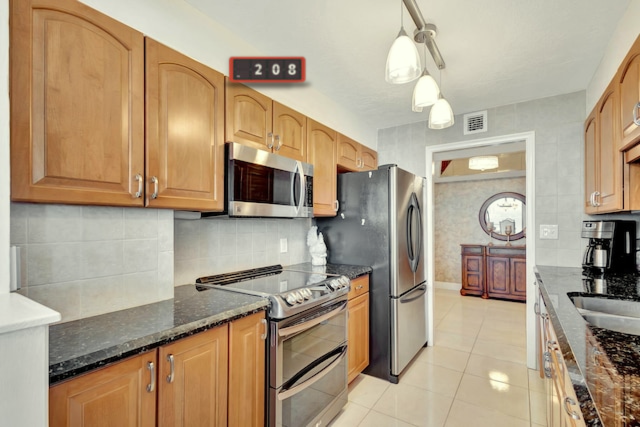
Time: h=2 m=8
